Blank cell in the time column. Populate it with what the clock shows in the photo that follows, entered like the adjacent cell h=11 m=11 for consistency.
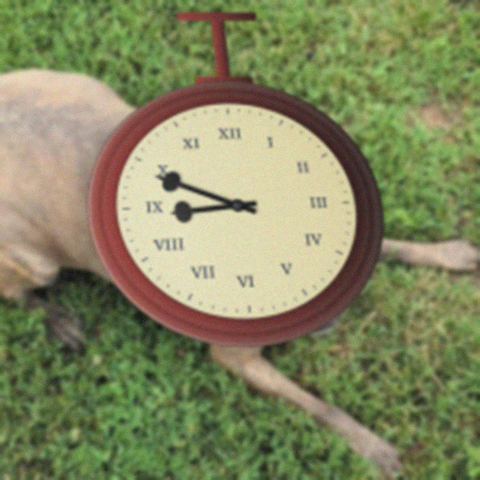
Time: h=8 m=49
